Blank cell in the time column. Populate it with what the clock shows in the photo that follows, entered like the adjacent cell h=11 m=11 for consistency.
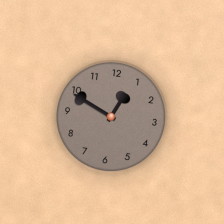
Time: h=12 m=49
